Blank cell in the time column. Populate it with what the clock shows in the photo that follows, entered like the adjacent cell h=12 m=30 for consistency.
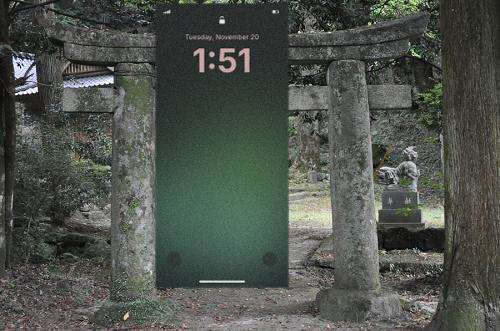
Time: h=1 m=51
